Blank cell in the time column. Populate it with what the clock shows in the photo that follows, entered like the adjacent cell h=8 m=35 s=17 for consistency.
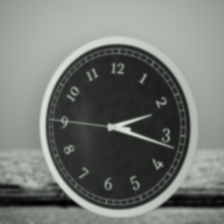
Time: h=2 m=16 s=45
